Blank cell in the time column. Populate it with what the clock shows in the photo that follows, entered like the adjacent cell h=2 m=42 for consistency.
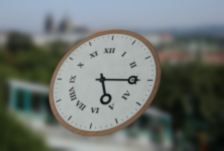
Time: h=5 m=15
